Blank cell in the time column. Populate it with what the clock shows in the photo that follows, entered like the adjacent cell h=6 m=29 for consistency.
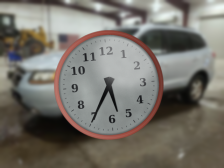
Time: h=5 m=35
